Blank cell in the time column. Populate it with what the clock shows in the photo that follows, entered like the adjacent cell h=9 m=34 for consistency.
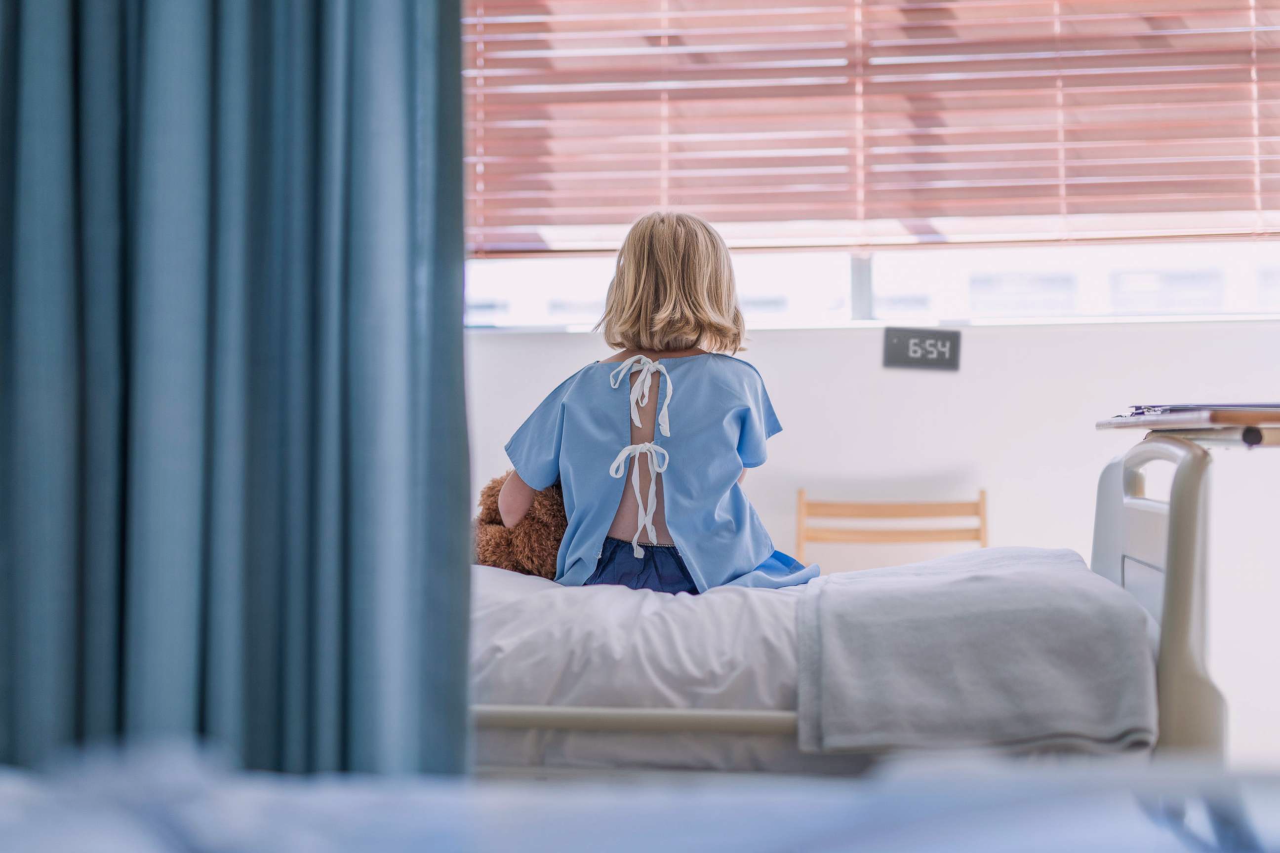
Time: h=6 m=54
